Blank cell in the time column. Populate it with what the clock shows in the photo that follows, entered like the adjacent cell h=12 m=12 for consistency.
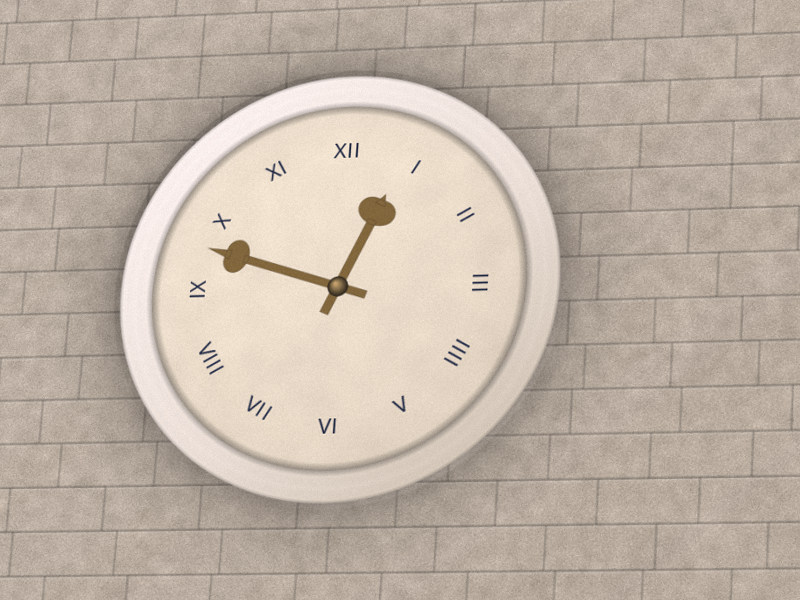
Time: h=12 m=48
